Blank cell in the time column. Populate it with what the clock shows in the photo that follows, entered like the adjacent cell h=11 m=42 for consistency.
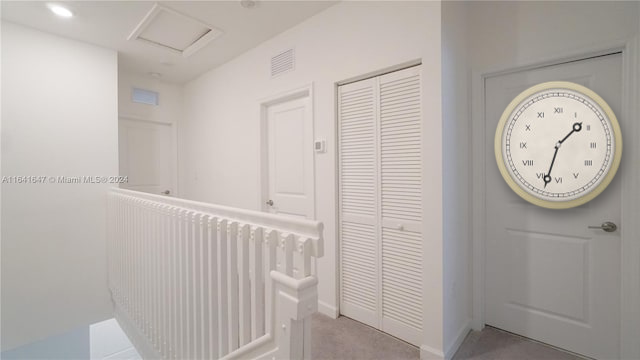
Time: h=1 m=33
